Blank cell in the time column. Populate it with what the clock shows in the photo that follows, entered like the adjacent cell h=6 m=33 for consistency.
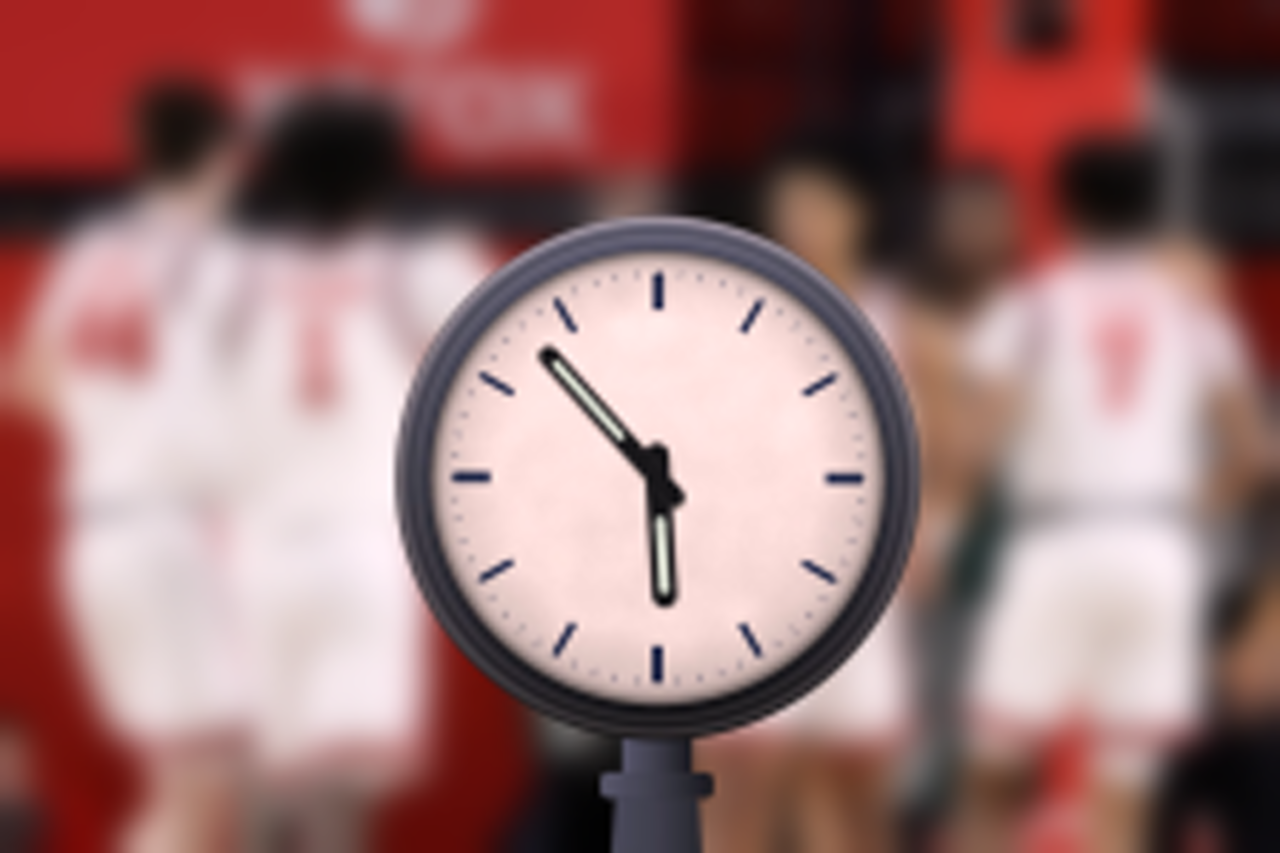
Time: h=5 m=53
